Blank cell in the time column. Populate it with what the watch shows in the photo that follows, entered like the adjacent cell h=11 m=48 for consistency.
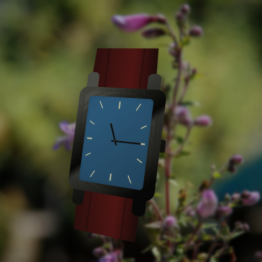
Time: h=11 m=15
